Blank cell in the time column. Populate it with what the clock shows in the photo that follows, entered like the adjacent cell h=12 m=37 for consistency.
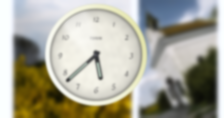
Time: h=5 m=38
